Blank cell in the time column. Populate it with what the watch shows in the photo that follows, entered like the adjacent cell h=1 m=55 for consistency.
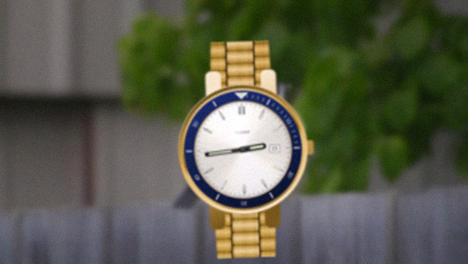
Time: h=2 m=44
